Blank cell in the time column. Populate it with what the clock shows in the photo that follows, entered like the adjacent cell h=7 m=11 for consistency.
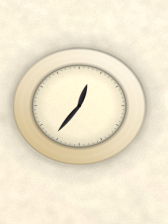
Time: h=12 m=36
